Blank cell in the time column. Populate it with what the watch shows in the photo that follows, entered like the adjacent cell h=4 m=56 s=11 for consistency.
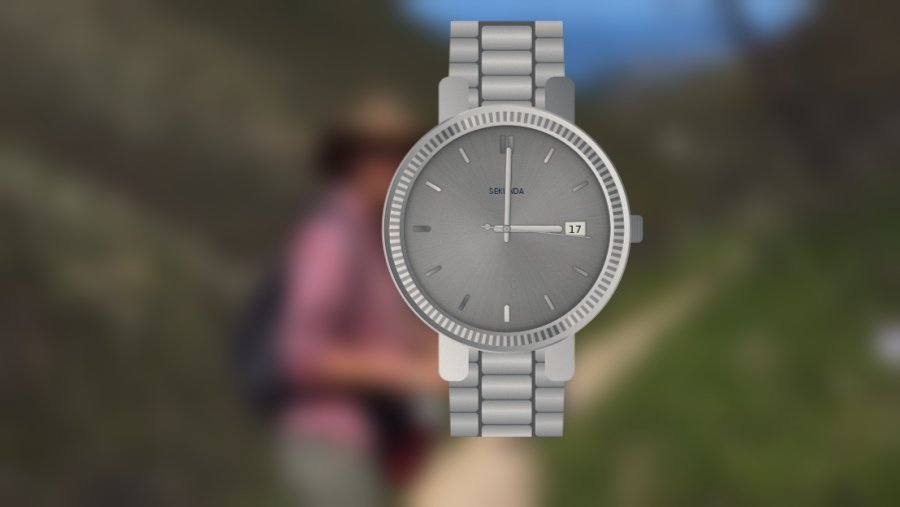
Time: h=3 m=0 s=16
